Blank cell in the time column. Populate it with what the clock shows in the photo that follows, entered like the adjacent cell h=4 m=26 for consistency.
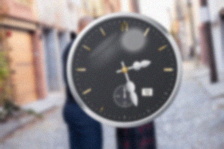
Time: h=2 m=27
